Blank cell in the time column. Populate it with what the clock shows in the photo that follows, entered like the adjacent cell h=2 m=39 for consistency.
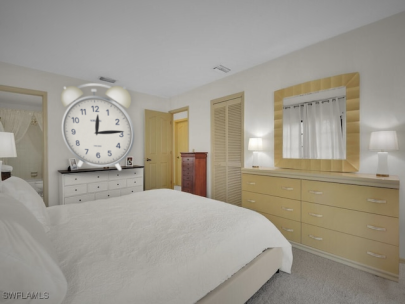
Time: h=12 m=14
